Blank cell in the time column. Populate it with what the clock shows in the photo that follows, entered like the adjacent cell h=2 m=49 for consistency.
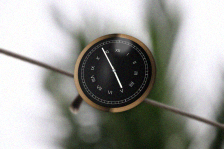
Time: h=4 m=54
